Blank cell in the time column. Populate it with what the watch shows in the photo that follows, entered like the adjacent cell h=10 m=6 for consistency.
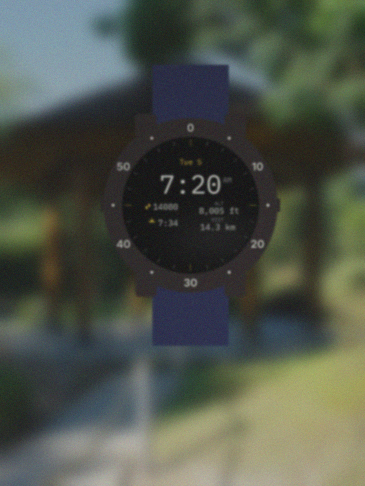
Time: h=7 m=20
